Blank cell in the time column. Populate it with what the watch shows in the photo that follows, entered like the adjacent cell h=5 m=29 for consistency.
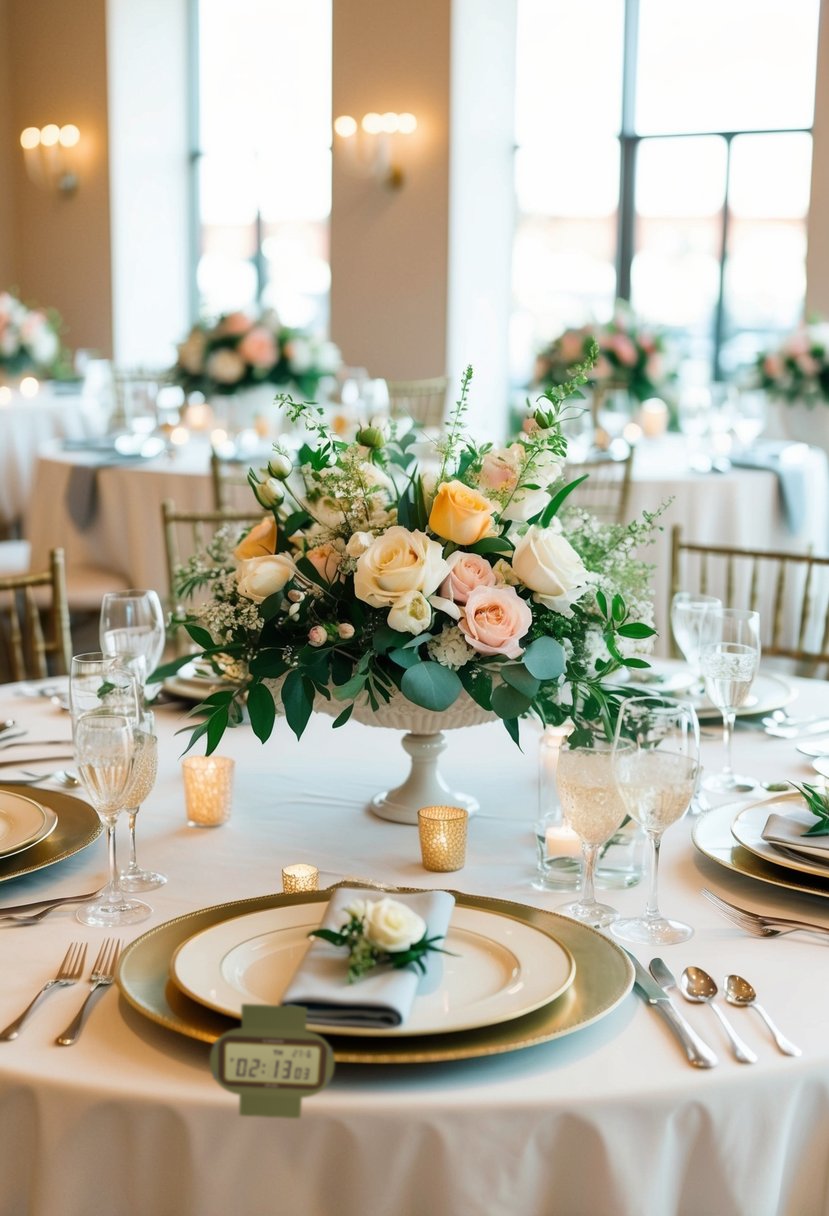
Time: h=2 m=13
